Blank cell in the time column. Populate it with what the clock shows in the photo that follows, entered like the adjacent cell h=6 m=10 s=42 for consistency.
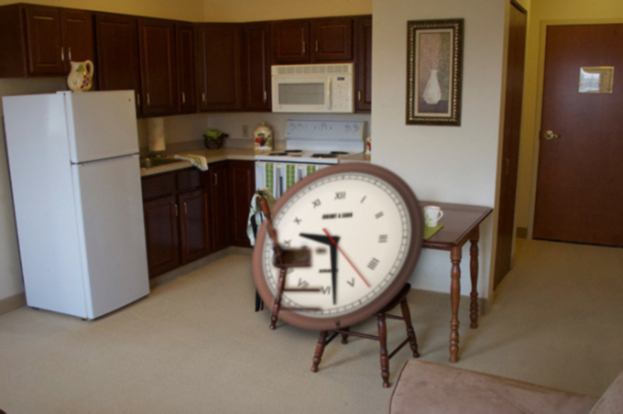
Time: h=9 m=28 s=23
